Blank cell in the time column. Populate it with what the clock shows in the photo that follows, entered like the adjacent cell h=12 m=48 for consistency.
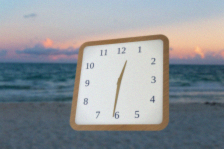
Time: h=12 m=31
